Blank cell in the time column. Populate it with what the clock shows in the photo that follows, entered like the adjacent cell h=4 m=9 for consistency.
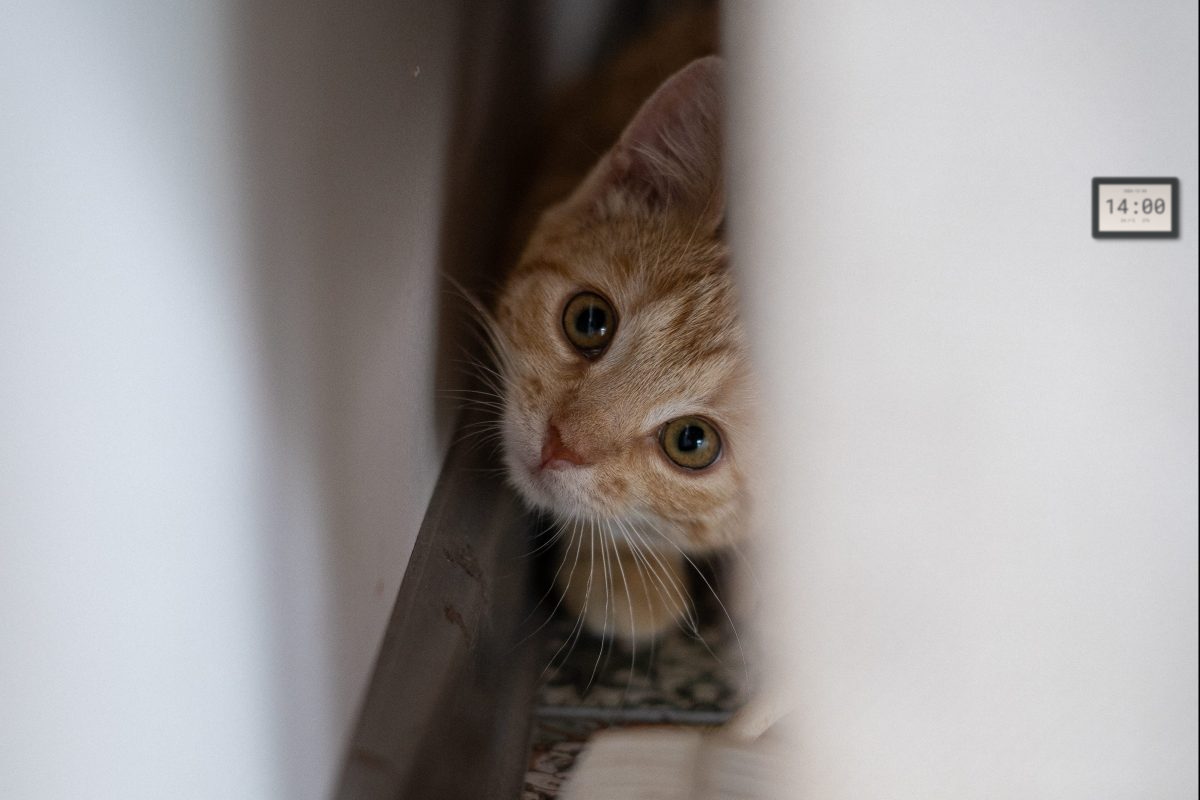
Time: h=14 m=0
